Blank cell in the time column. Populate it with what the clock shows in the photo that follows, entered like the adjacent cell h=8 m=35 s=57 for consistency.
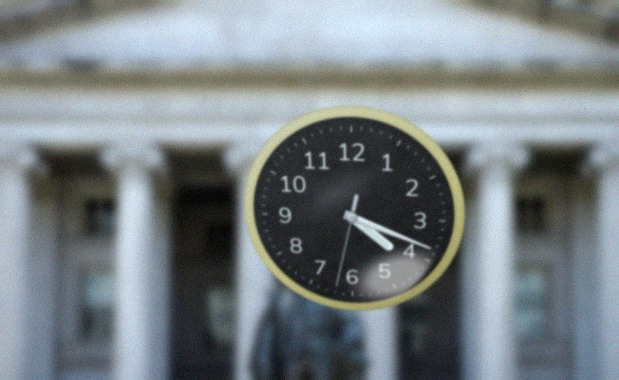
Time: h=4 m=18 s=32
